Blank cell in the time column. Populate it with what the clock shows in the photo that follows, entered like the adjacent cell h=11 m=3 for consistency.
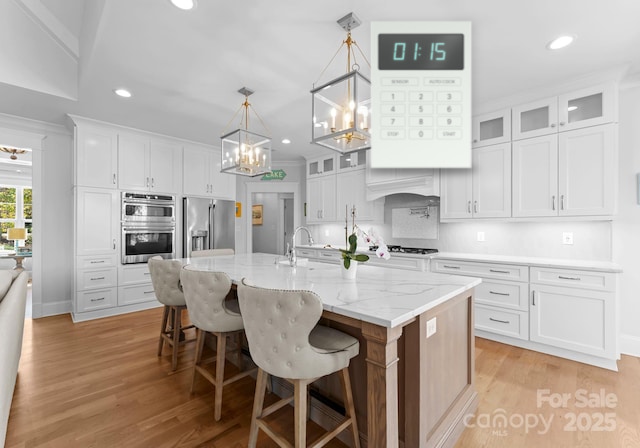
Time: h=1 m=15
